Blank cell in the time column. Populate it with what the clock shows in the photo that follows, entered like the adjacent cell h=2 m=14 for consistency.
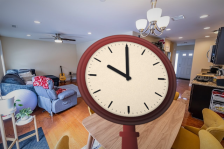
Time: h=10 m=0
